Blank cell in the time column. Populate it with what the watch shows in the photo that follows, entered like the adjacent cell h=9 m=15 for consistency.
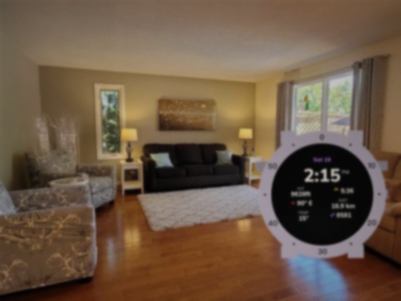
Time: h=2 m=15
